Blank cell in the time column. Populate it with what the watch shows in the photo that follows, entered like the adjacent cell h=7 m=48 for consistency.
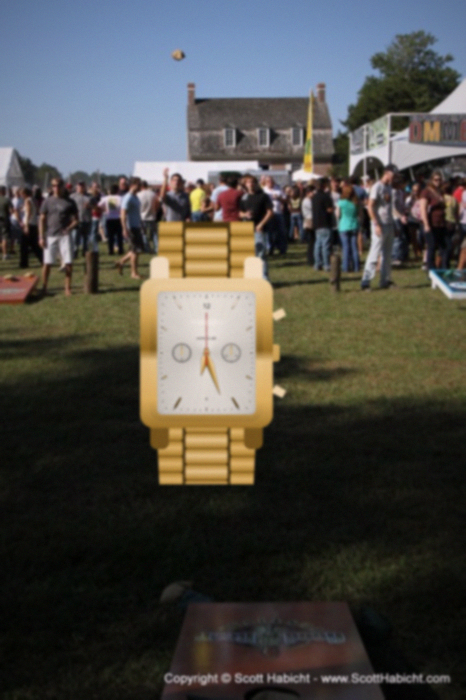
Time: h=6 m=27
